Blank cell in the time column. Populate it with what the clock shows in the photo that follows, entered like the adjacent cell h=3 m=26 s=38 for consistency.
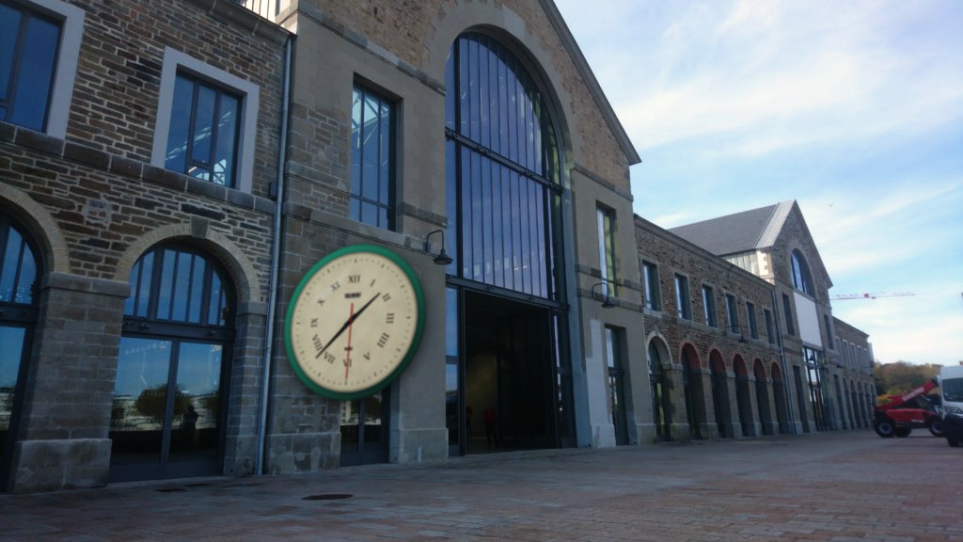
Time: h=1 m=37 s=30
